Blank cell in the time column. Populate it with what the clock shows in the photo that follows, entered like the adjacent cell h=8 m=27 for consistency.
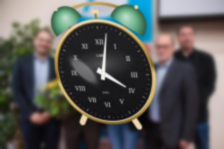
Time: h=4 m=2
